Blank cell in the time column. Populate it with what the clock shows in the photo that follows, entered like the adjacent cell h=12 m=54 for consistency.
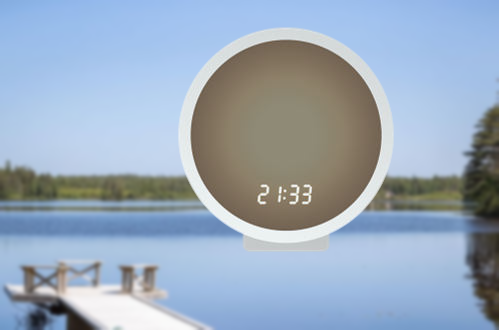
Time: h=21 m=33
